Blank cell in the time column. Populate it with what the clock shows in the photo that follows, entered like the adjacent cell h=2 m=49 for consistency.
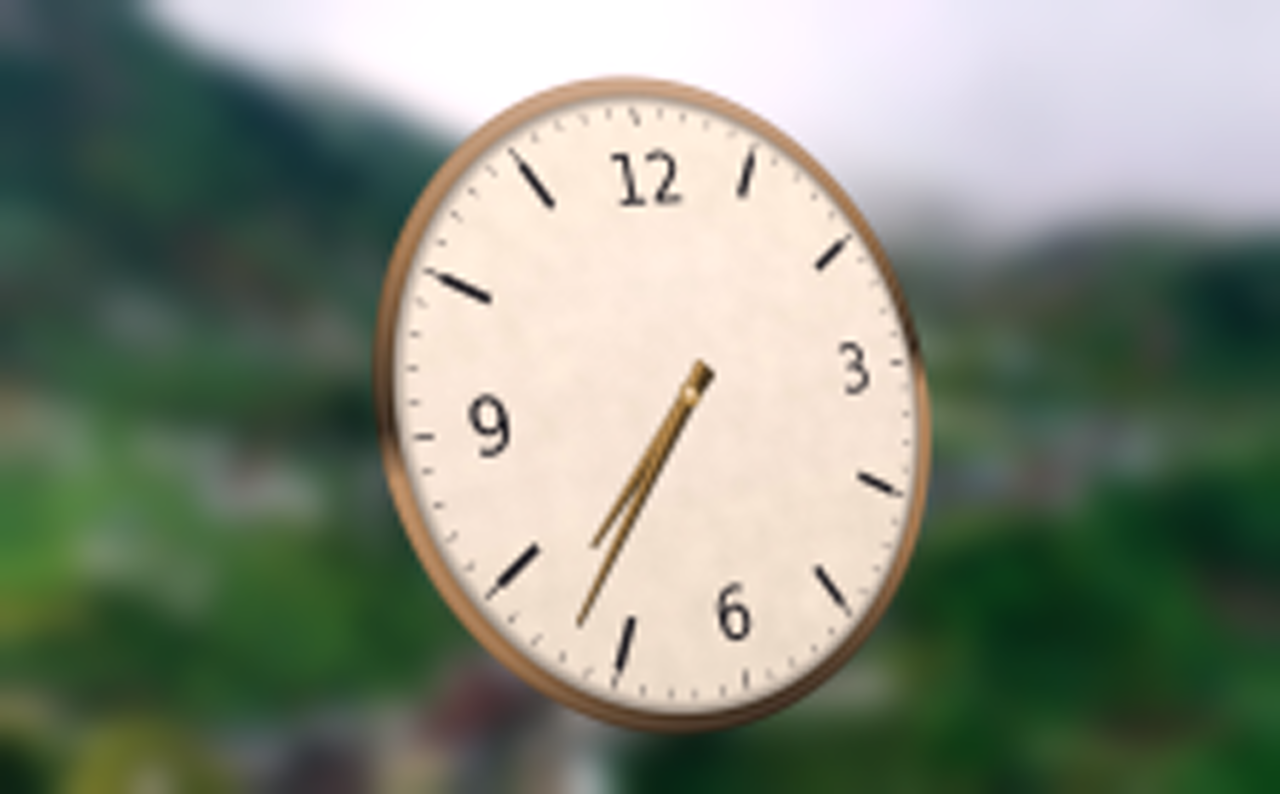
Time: h=7 m=37
